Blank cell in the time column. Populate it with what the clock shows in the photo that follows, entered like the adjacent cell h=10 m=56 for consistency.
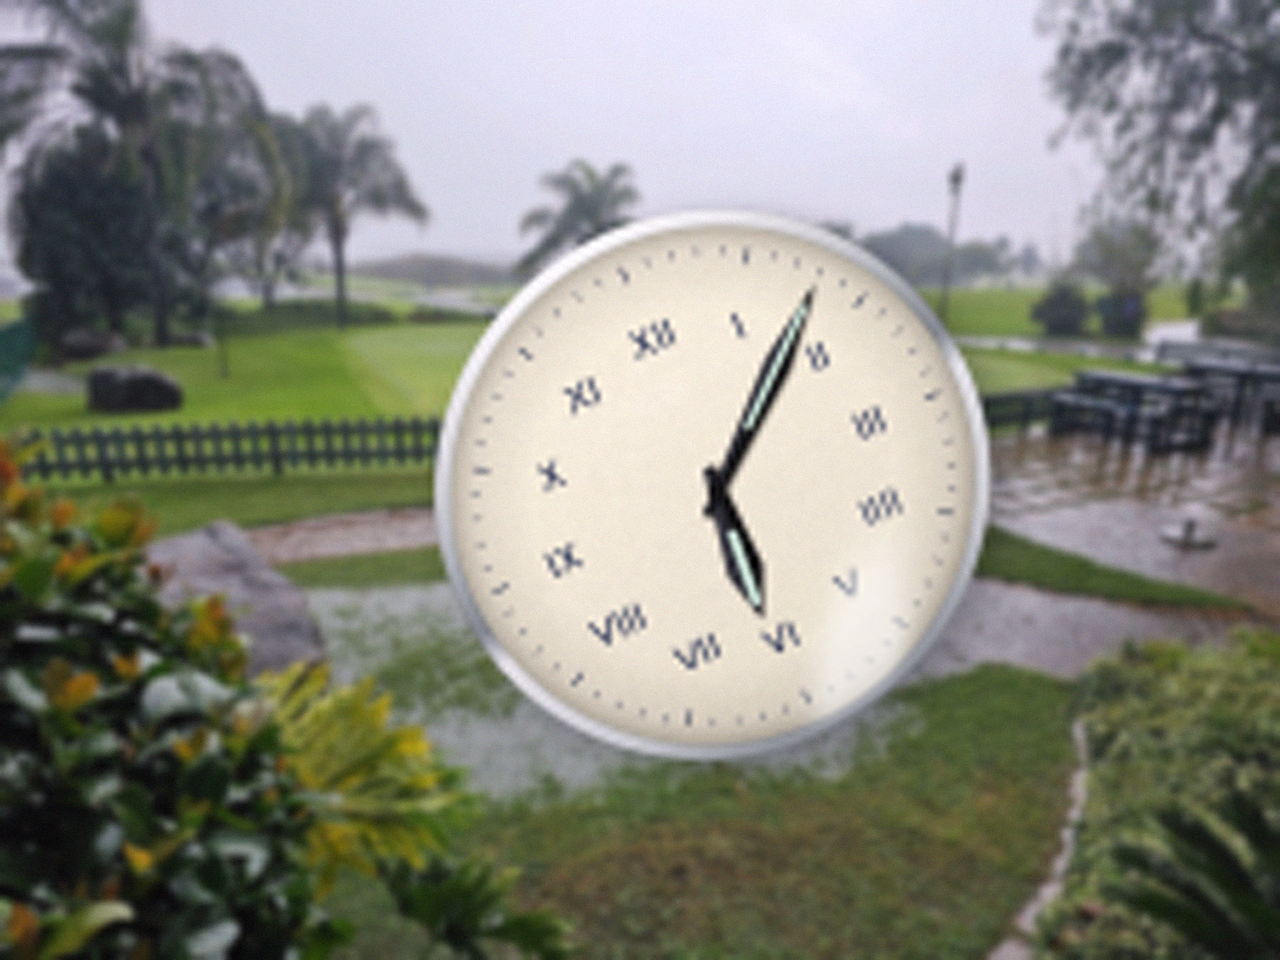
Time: h=6 m=8
